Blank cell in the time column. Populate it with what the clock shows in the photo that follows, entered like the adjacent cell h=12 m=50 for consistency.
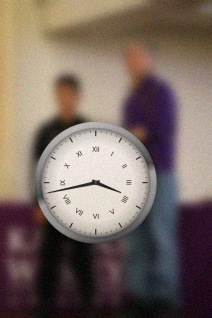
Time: h=3 m=43
